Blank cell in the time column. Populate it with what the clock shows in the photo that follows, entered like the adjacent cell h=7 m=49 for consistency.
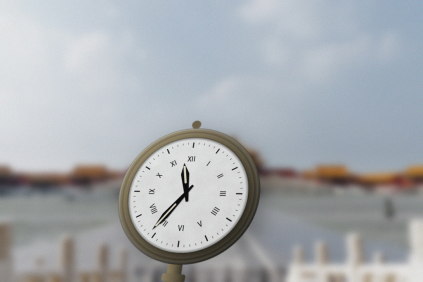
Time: h=11 m=36
